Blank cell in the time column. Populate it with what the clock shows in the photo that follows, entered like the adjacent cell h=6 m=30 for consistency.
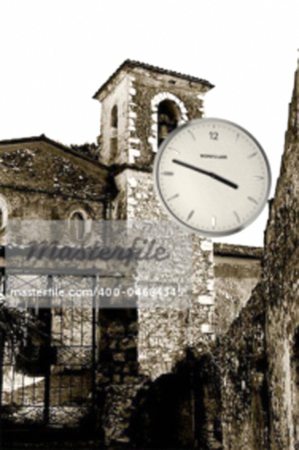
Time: h=3 m=48
